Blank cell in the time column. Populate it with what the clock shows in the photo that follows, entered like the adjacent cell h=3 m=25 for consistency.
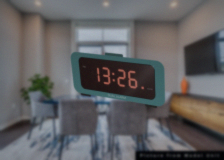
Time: h=13 m=26
